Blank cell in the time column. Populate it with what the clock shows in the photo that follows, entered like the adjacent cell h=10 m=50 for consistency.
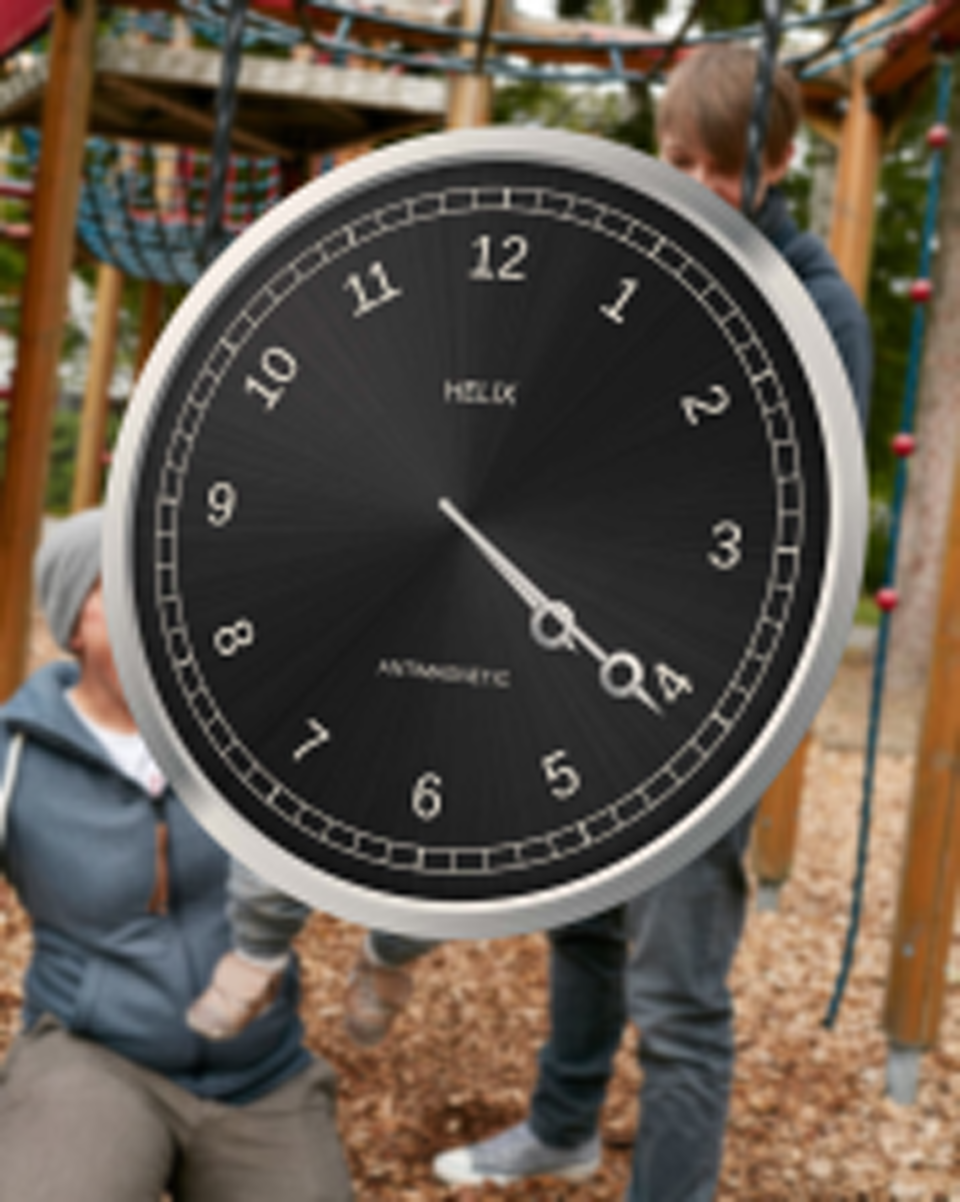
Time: h=4 m=21
